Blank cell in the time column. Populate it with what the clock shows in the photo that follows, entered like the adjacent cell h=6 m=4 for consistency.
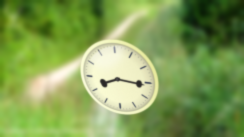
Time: h=8 m=16
